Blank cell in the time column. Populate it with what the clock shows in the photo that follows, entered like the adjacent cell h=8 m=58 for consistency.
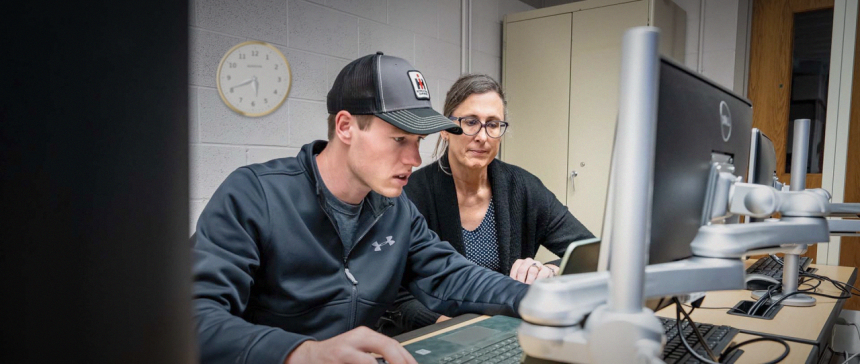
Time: h=5 m=41
